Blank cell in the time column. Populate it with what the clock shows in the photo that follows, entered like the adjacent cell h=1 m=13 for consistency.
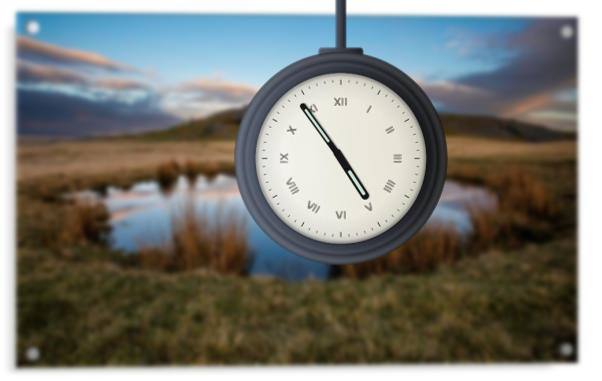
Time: h=4 m=54
